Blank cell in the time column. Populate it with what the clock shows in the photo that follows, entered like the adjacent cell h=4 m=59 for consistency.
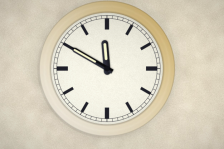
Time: h=11 m=50
